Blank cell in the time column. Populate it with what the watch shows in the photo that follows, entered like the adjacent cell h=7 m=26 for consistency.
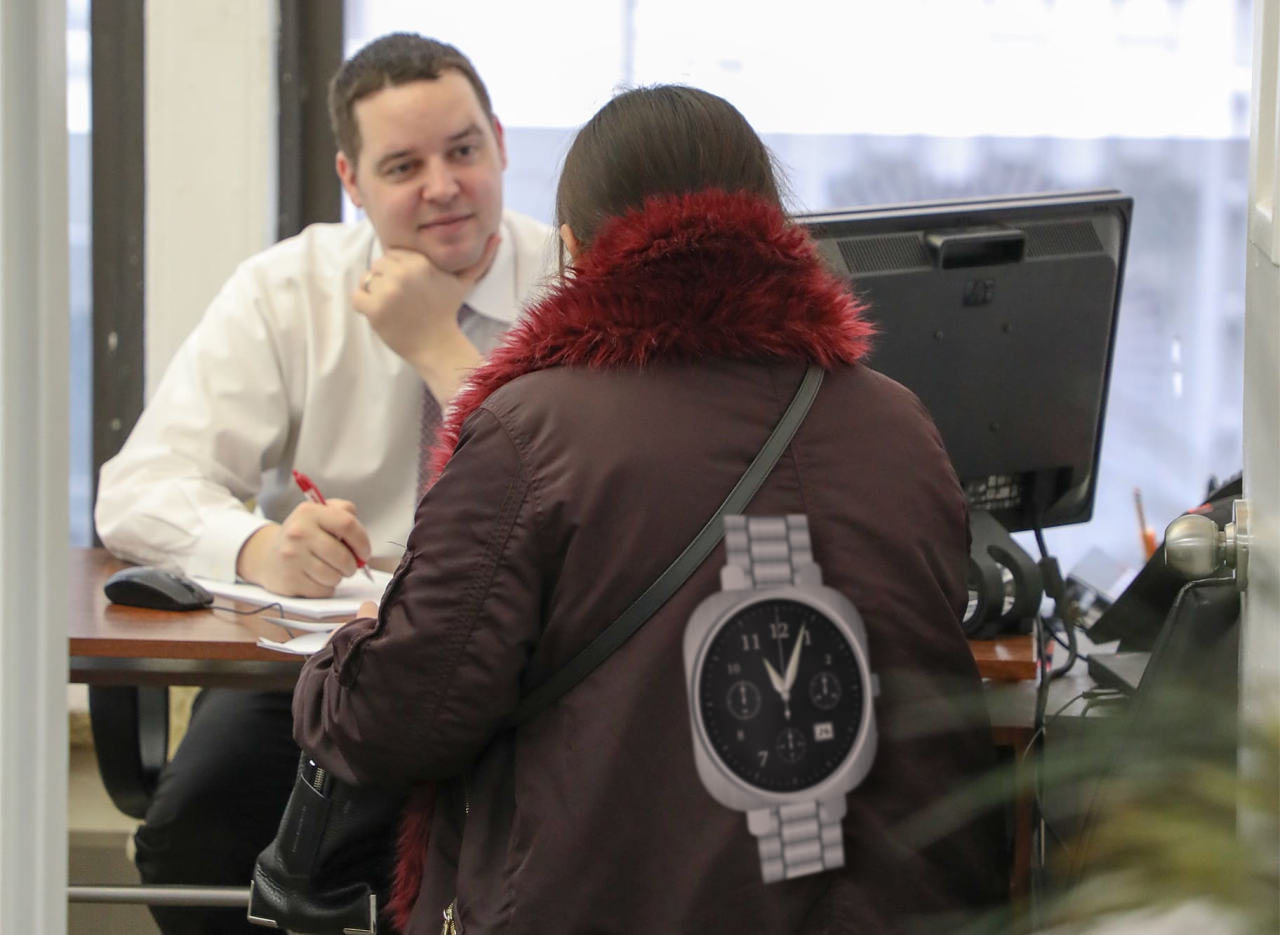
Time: h=11 m=4
